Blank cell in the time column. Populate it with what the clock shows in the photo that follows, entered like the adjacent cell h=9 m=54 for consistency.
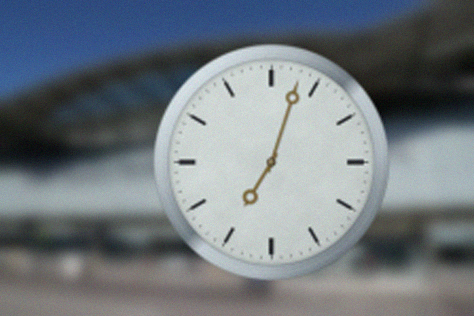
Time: h=7 m=3
